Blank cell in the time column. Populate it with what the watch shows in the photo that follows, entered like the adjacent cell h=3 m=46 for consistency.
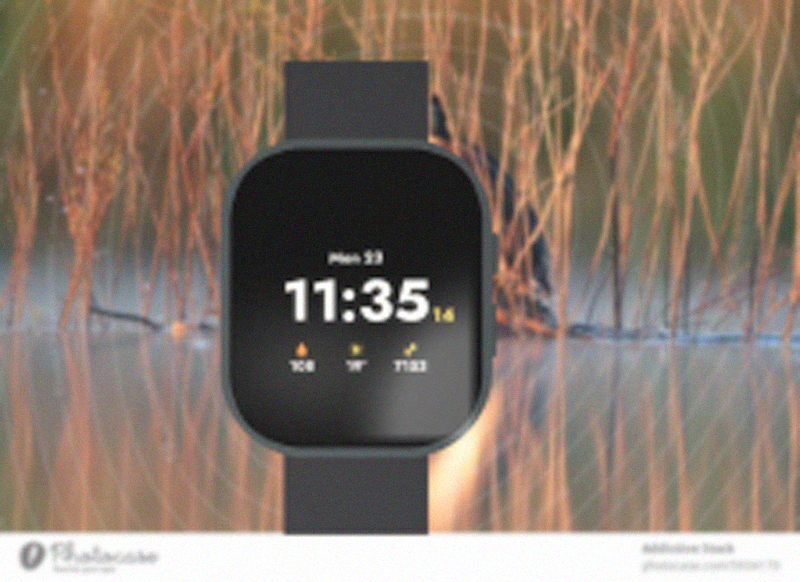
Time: h=11 m=35
